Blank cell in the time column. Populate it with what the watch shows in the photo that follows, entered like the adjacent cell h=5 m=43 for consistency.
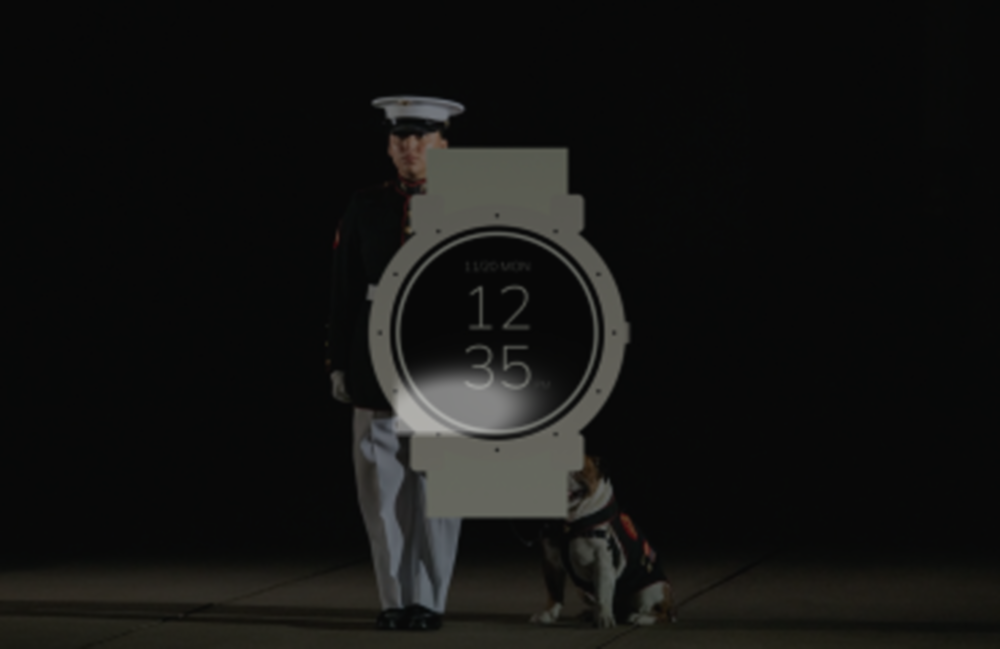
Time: h=12 m=35
